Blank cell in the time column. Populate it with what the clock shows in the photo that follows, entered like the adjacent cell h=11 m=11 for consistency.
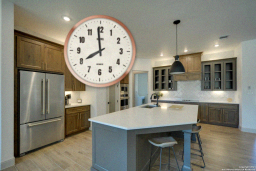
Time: h=7 m=59
